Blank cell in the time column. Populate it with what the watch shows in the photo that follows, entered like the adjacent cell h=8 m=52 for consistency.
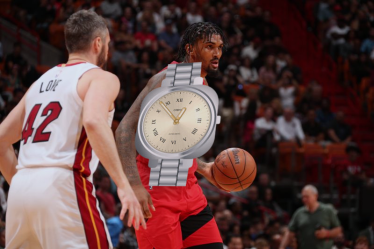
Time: h=12 m=53
